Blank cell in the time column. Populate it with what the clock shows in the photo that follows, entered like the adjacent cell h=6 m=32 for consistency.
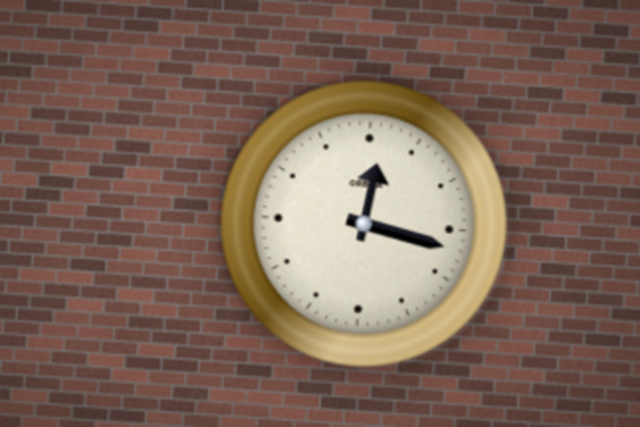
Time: h=12 m=17
